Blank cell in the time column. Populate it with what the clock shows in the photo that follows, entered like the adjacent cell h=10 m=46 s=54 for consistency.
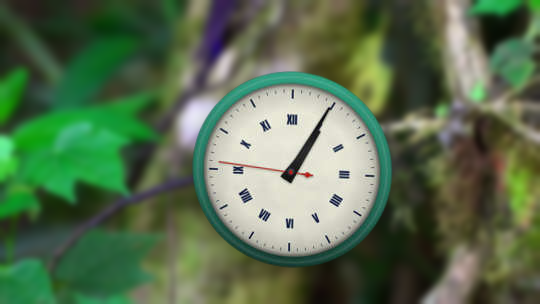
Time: h=1 m=4 s=46
